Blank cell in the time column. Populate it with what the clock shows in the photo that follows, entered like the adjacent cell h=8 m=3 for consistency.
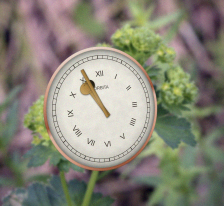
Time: h=10 m=56
